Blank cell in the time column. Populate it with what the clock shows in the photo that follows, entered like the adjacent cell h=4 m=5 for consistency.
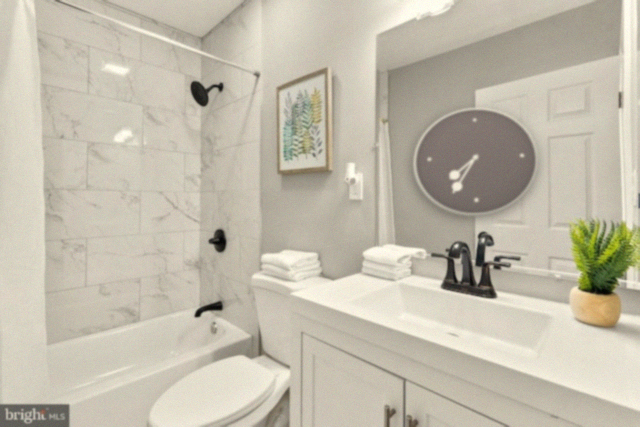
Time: h=7 m=35
